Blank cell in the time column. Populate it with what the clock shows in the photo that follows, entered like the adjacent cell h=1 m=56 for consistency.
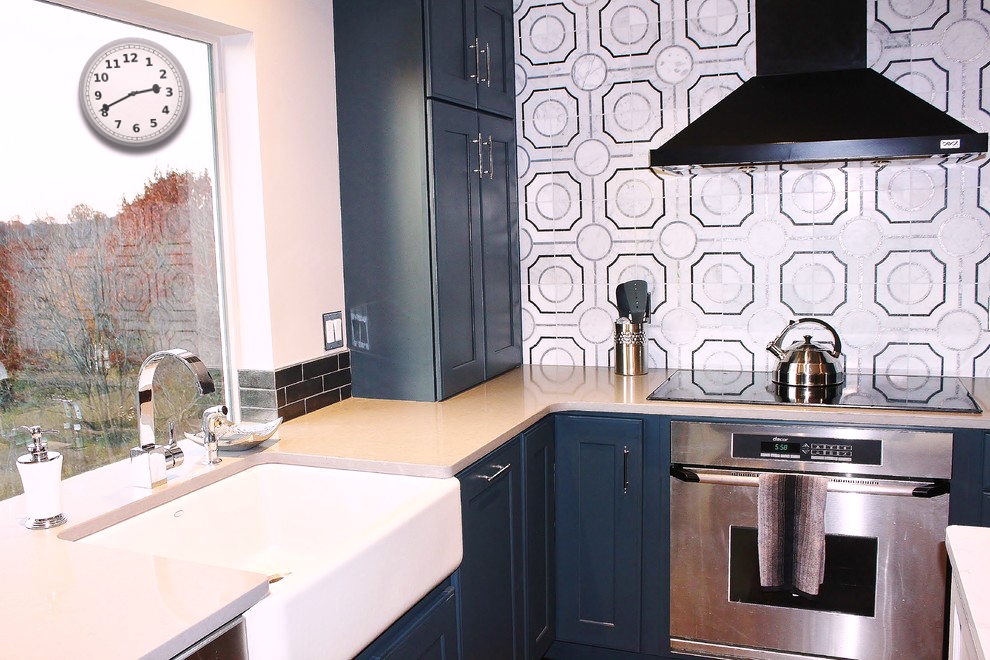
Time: h=2 m=41
